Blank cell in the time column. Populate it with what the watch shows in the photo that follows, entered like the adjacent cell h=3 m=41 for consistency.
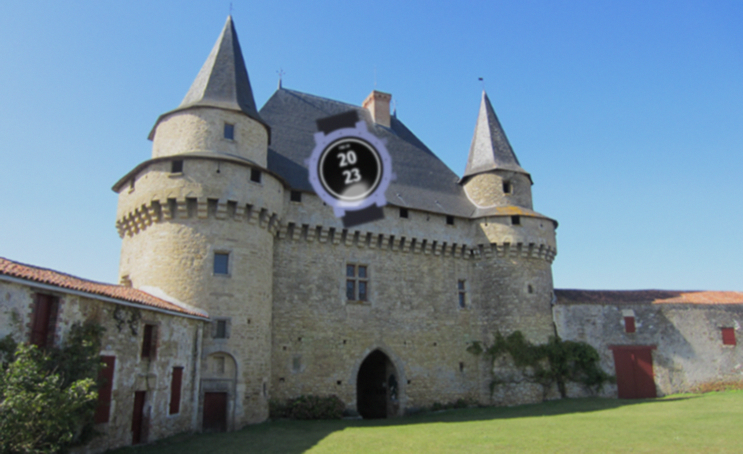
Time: h=20 m=23
